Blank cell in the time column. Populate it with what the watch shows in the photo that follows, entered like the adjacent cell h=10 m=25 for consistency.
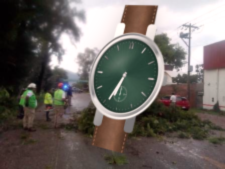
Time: h=6 m=34
